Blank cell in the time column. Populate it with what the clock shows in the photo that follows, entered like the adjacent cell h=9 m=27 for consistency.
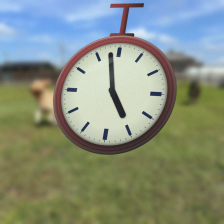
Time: h=4 m=58
